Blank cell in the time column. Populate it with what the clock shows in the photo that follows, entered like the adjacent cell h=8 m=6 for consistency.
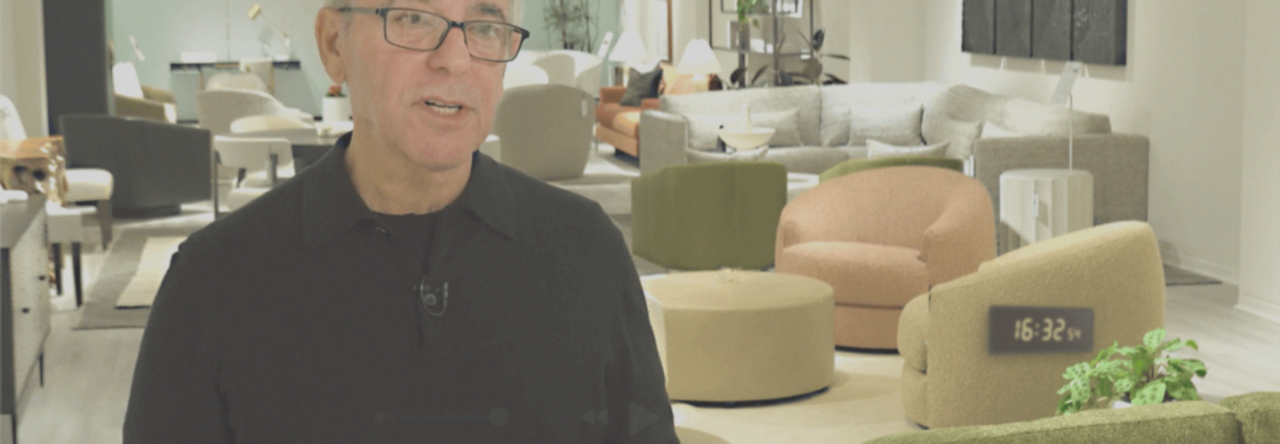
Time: h=16 m=32
